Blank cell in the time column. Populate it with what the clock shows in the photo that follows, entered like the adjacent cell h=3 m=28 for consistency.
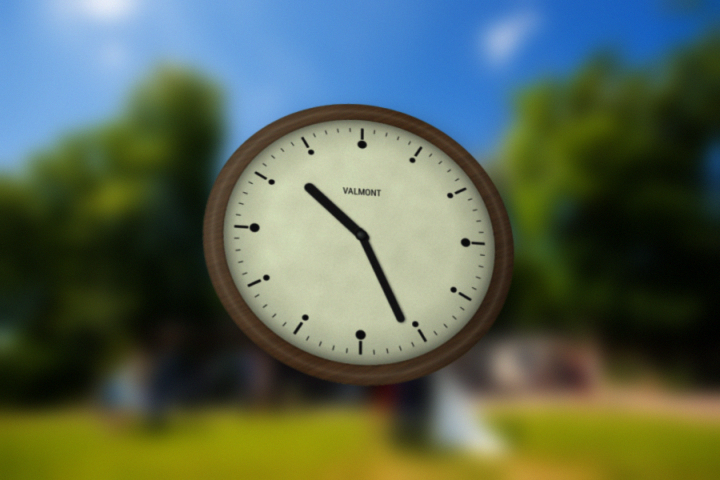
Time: h=10 m=26
